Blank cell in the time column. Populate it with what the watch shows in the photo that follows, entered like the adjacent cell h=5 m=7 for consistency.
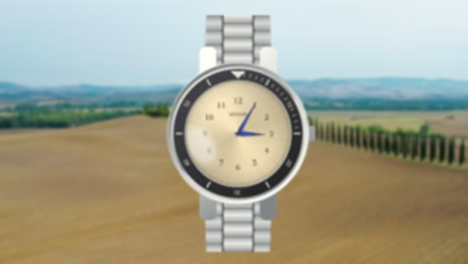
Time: h=3 m=5
